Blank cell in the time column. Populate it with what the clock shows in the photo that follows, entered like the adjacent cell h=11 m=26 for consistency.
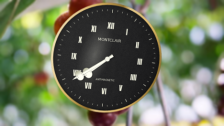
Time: h=7 m=39
